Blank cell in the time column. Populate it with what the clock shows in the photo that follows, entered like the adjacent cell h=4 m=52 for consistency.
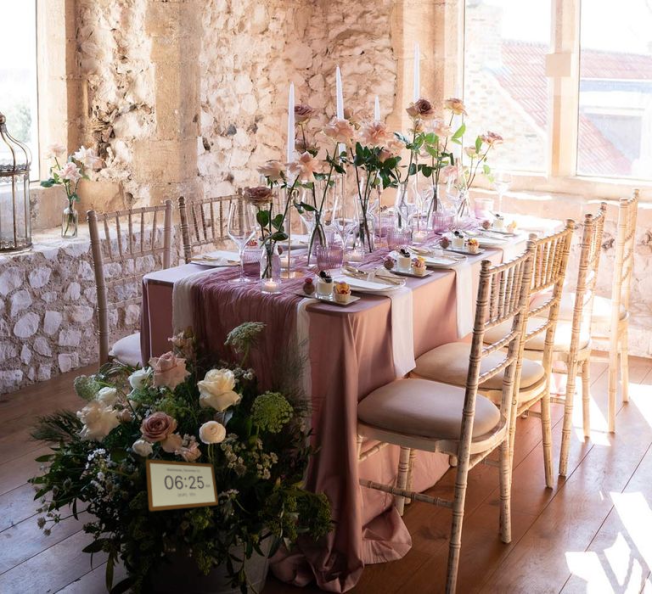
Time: h=6 m=25
